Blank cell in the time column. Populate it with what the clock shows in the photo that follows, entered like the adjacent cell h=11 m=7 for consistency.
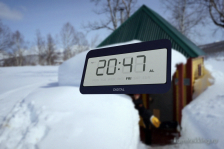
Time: h=20 m=47
